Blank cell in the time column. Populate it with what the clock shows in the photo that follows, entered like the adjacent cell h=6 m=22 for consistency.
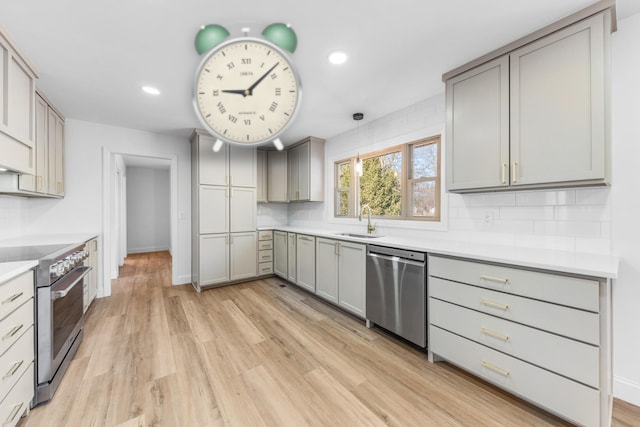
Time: h=9 m=8
